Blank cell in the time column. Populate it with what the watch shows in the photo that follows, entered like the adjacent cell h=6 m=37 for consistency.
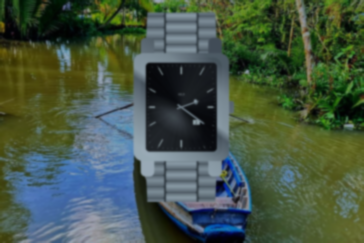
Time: h=2 m=21
